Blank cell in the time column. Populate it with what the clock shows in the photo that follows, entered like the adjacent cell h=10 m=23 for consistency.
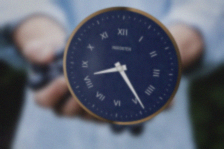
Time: h=8 m=24
